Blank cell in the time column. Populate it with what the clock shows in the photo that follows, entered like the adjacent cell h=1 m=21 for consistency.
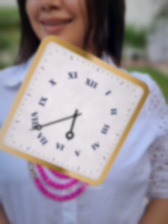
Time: h=5 m=38
